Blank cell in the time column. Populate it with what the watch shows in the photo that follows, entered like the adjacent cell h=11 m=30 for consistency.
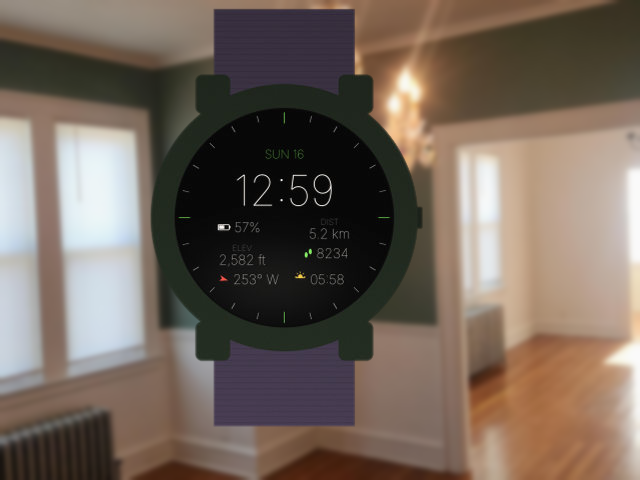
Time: h=12 m=59
